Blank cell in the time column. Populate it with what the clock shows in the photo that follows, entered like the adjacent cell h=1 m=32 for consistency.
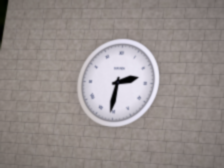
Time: h=2 m=31
